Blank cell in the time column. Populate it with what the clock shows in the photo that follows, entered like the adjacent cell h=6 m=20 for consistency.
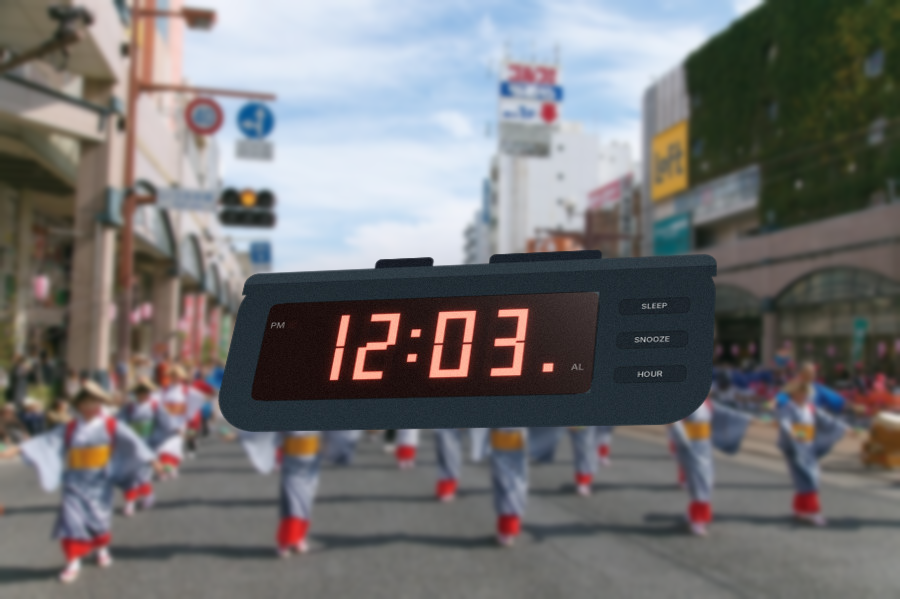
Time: h=12 m=3
